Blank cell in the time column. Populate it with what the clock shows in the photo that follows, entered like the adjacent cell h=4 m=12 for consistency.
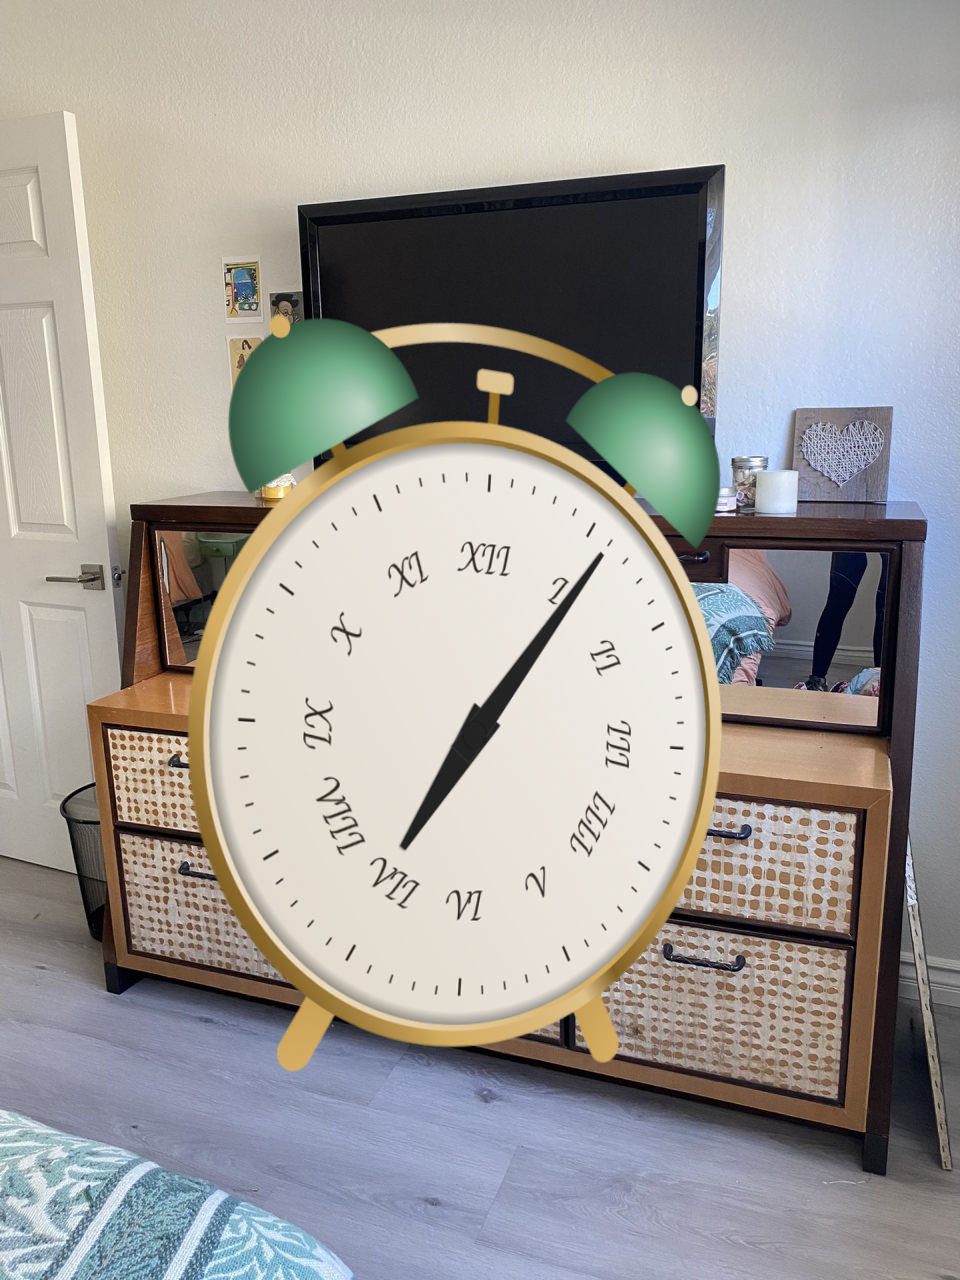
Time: h=7 m=6
